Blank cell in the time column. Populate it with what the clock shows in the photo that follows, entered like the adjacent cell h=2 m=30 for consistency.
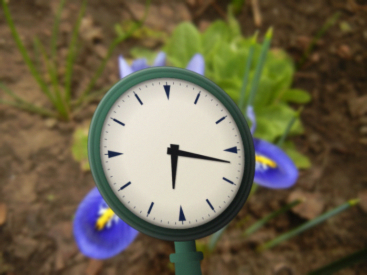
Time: h=6 m=17
